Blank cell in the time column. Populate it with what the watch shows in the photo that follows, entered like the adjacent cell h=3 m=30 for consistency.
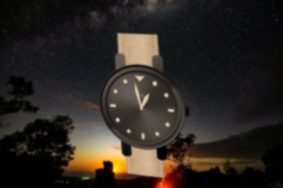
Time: h=12 m=58
